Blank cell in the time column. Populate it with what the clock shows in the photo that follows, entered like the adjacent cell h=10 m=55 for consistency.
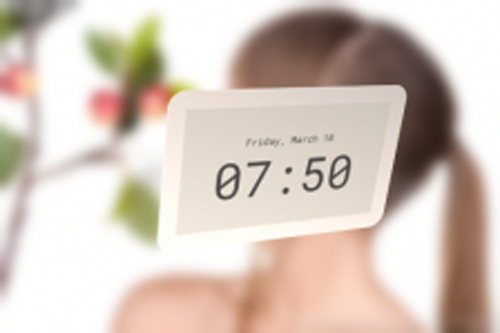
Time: h=7 m=50
